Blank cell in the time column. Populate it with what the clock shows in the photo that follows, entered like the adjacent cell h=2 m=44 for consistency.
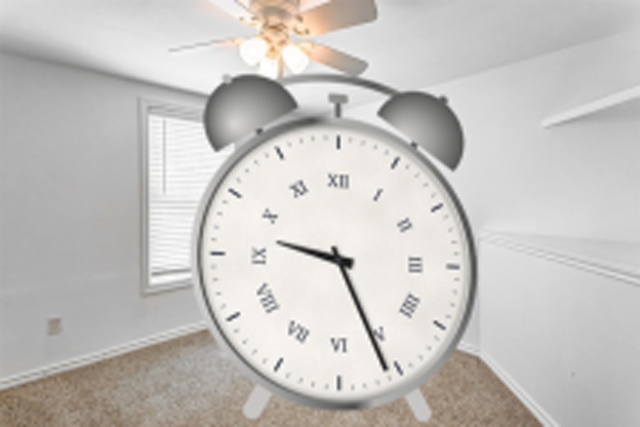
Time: h=9 m=26
